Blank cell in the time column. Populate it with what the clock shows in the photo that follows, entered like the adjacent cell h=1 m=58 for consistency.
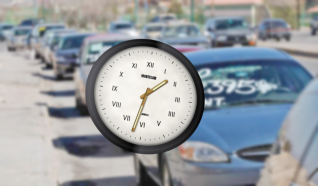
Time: h=1 m=32
